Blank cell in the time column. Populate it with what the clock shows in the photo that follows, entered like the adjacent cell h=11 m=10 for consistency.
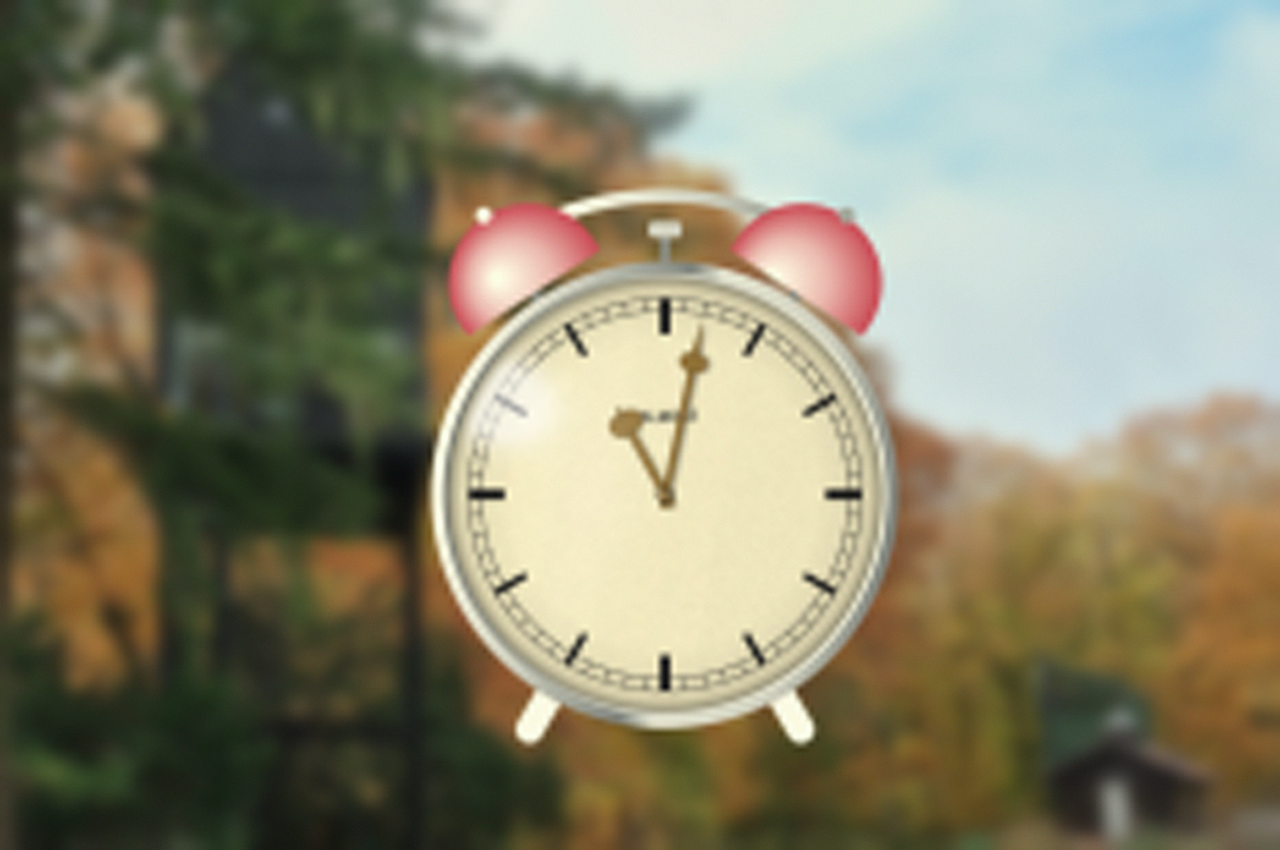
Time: h=11 m=2
